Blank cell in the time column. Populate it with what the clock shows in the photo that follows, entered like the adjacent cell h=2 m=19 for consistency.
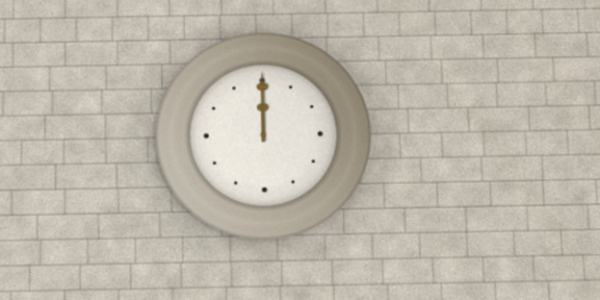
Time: h=12 m=0
